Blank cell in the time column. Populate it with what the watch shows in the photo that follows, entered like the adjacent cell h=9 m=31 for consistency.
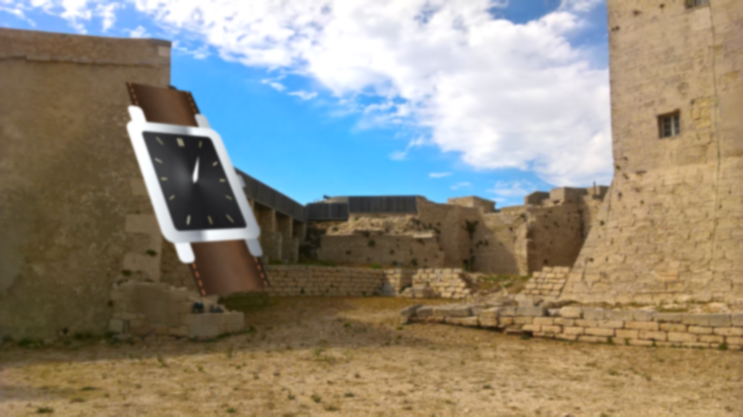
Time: h=1 m=5
